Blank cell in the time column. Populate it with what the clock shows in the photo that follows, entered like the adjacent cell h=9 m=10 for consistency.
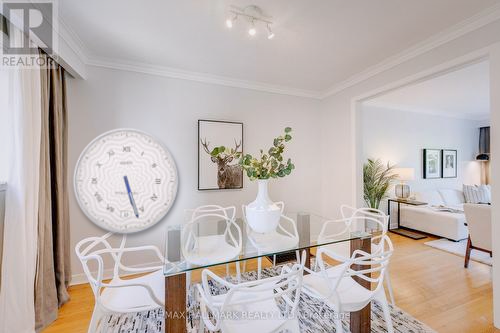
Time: h=5 m=27
